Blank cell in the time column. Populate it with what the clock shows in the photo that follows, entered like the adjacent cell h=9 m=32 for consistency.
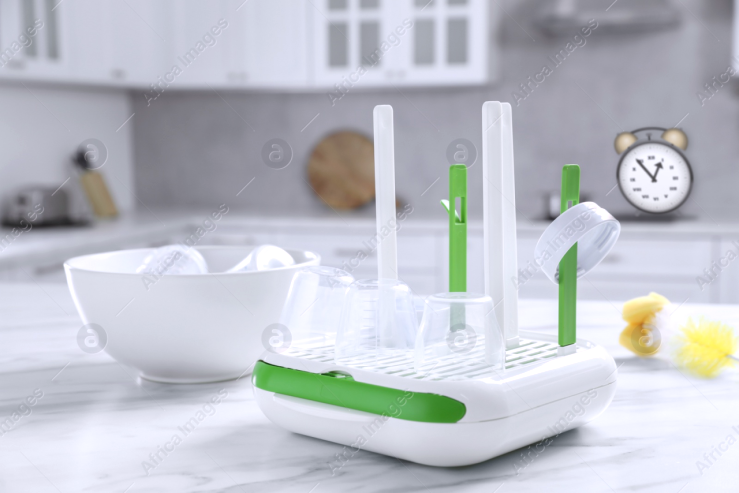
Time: h=12 m=54
